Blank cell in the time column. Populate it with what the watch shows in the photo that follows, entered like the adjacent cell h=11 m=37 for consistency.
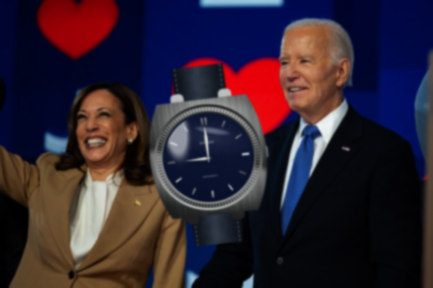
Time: h=9 m=0
